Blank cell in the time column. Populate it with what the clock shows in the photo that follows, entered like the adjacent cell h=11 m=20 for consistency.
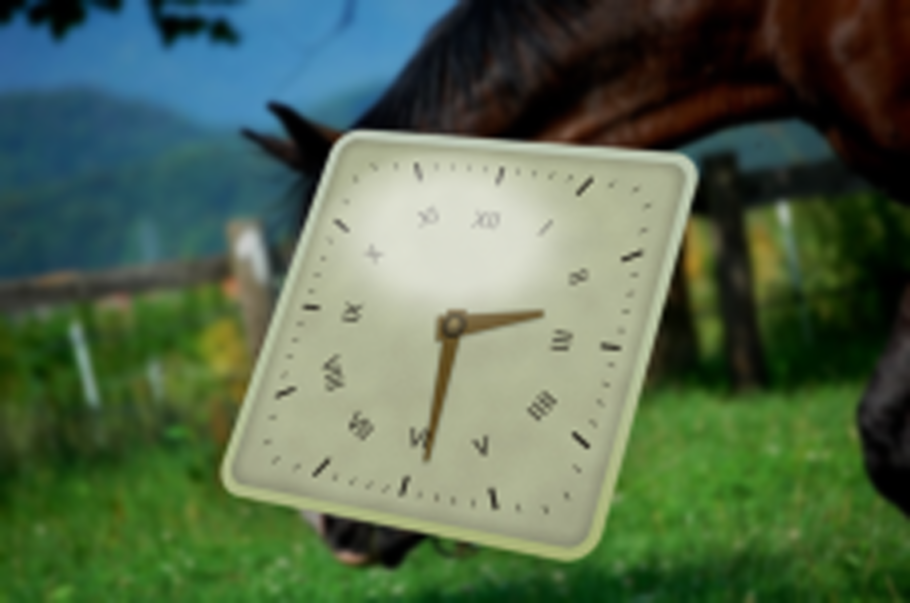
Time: h=2 m=29
